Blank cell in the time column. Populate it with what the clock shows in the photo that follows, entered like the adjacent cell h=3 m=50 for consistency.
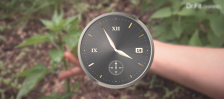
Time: h=3 m=55
